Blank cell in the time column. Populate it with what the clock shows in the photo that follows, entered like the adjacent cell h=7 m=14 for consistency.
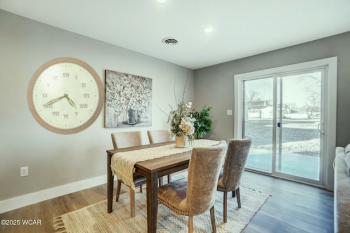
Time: h=4 m=41
